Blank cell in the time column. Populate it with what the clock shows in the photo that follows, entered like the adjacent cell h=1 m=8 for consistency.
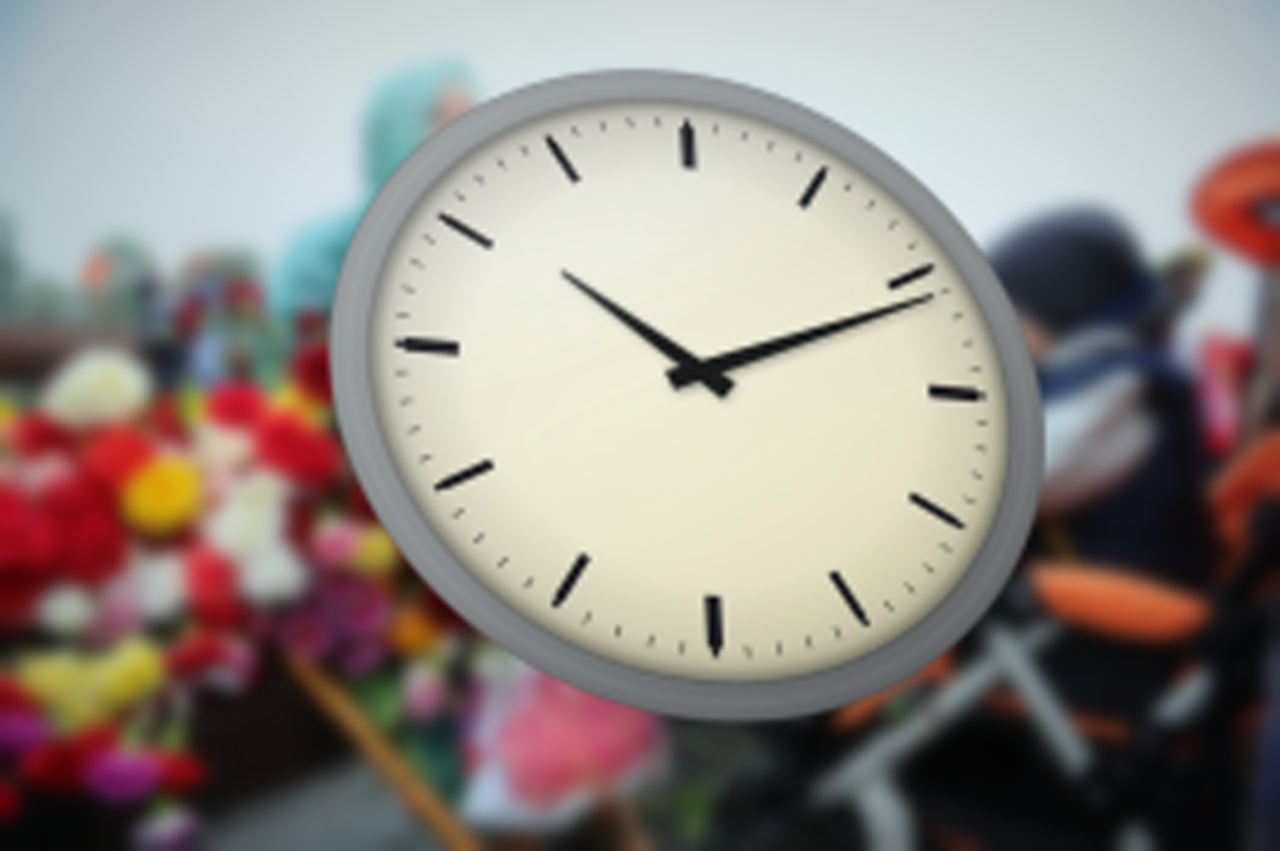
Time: h=10 m=11
